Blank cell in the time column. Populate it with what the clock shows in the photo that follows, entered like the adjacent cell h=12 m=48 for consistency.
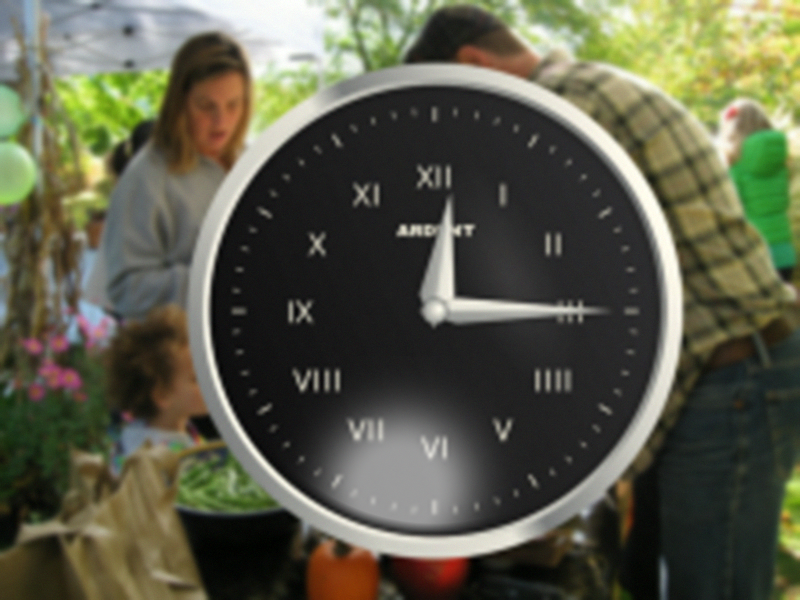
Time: h=12 m=15
